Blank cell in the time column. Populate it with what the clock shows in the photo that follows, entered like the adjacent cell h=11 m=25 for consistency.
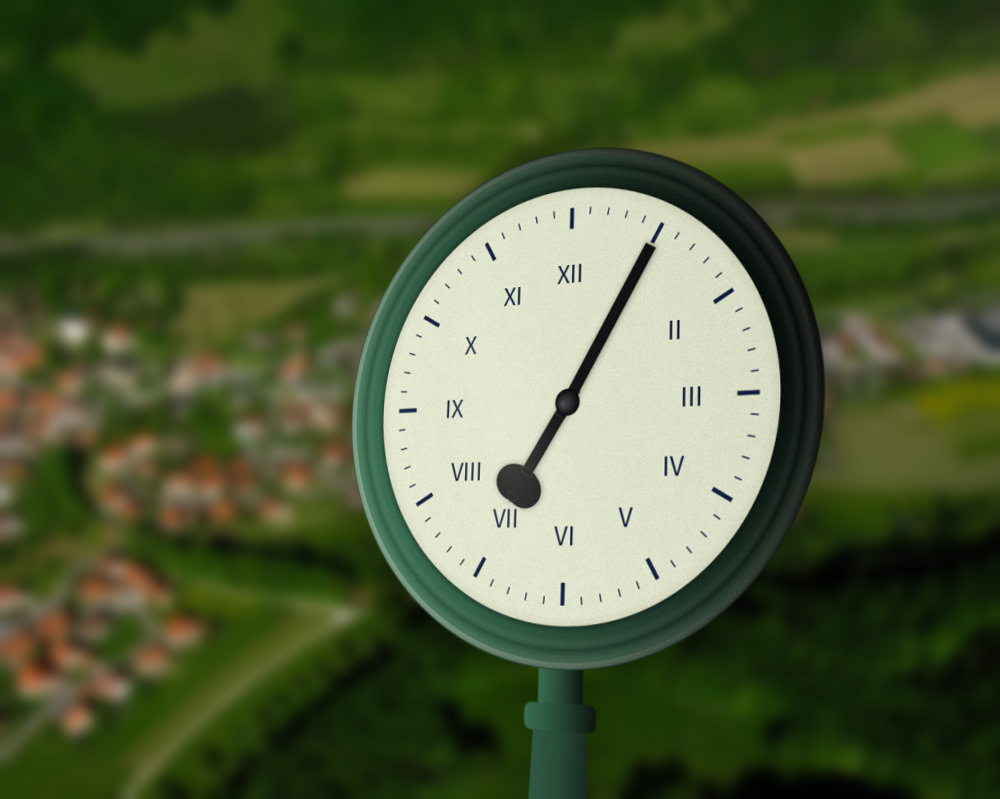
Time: h=7 m=5
